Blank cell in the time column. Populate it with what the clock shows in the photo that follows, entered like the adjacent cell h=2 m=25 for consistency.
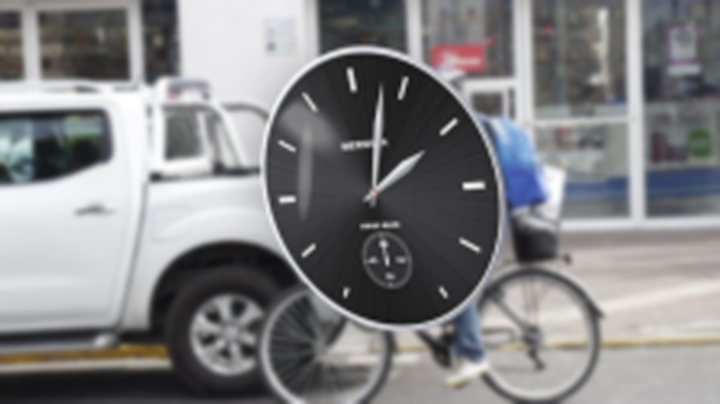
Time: h=2 m=3
